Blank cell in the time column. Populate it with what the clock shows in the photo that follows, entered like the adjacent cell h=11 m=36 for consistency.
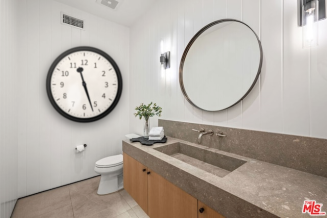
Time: h=11 m=27
